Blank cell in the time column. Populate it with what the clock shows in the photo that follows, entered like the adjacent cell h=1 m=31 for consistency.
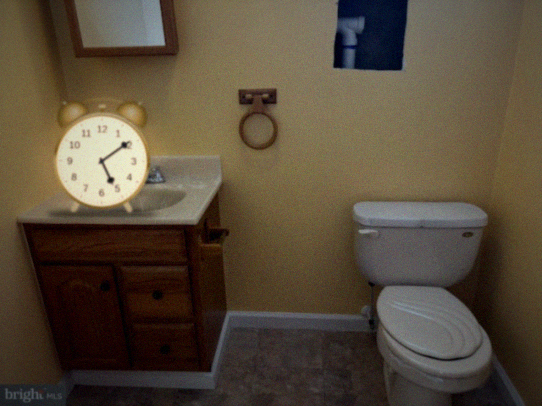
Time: h=5 m=9
